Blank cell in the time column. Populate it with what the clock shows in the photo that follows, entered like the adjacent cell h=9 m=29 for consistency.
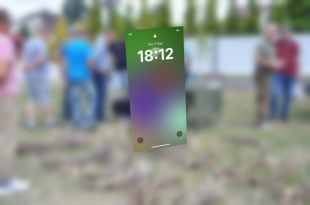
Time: h=18 m=12
